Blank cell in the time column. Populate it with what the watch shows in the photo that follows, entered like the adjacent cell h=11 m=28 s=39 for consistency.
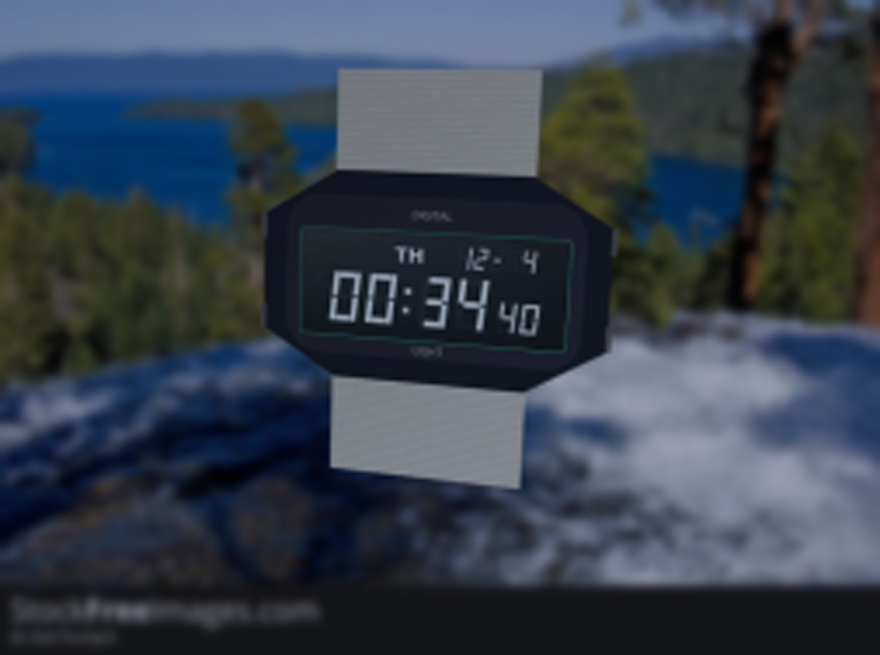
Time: h=0 m=34 s=40
